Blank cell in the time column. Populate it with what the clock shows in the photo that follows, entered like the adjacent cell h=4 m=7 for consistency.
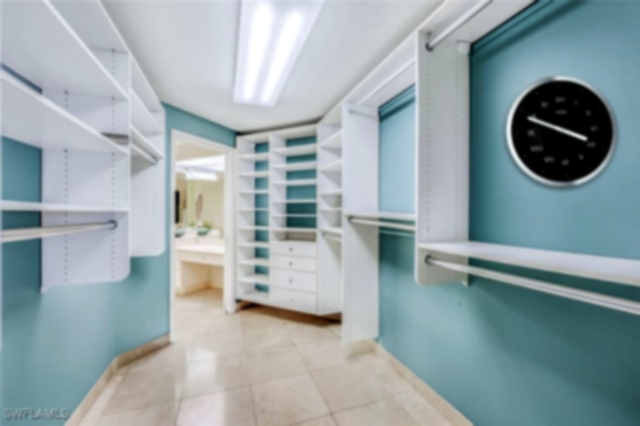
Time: h=3 m=49
